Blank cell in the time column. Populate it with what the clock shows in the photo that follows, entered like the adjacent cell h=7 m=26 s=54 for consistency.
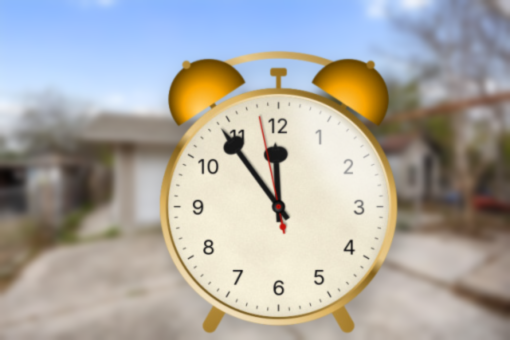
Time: h=11 m=53 s=58
